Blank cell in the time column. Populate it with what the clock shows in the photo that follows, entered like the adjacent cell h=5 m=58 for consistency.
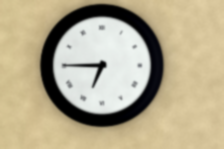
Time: h=6 m=45
